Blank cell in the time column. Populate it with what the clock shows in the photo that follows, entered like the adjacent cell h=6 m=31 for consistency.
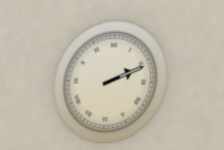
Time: h=2 m=11
